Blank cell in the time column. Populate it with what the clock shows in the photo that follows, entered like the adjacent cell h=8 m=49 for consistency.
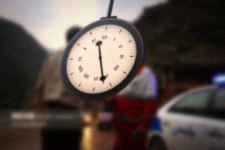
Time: h=11 m=27
